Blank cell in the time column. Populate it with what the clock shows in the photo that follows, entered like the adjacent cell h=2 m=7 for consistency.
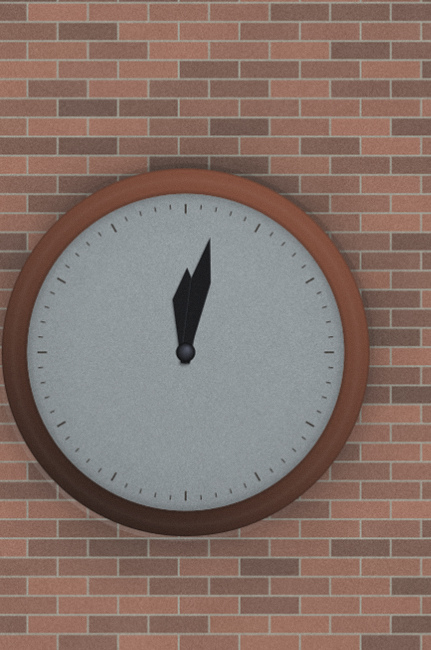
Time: h=12 m=2
